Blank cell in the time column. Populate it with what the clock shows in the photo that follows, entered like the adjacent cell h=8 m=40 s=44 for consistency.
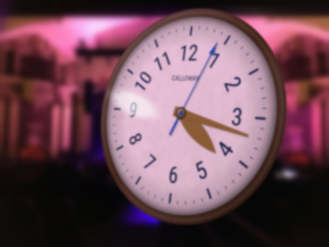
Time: h=4 m=17 s=4
